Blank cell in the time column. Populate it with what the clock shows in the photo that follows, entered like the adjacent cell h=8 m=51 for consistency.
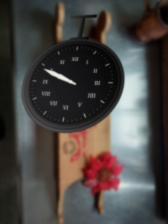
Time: h=9 m=49
